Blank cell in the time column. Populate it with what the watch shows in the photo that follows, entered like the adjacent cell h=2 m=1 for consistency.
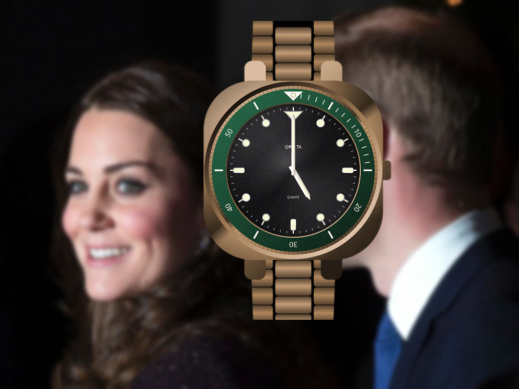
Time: h=5 m=0
